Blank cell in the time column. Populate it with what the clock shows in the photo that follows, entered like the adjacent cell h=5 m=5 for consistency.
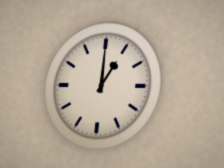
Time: h=1 m=0
